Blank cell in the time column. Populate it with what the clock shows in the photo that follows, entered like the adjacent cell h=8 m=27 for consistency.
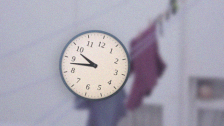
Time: h=9 m=43
